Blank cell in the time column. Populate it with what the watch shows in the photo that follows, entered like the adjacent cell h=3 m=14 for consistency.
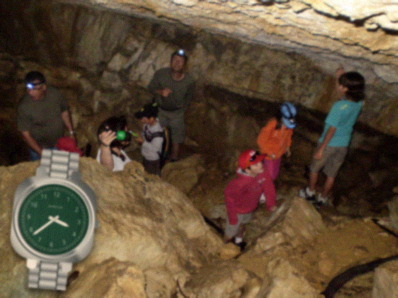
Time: h=3 m=38
